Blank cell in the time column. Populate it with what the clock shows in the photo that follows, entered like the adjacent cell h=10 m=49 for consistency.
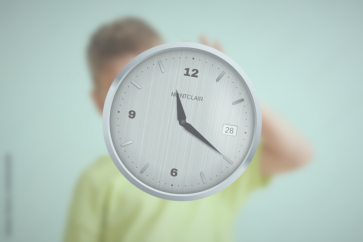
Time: h=11 m=20
